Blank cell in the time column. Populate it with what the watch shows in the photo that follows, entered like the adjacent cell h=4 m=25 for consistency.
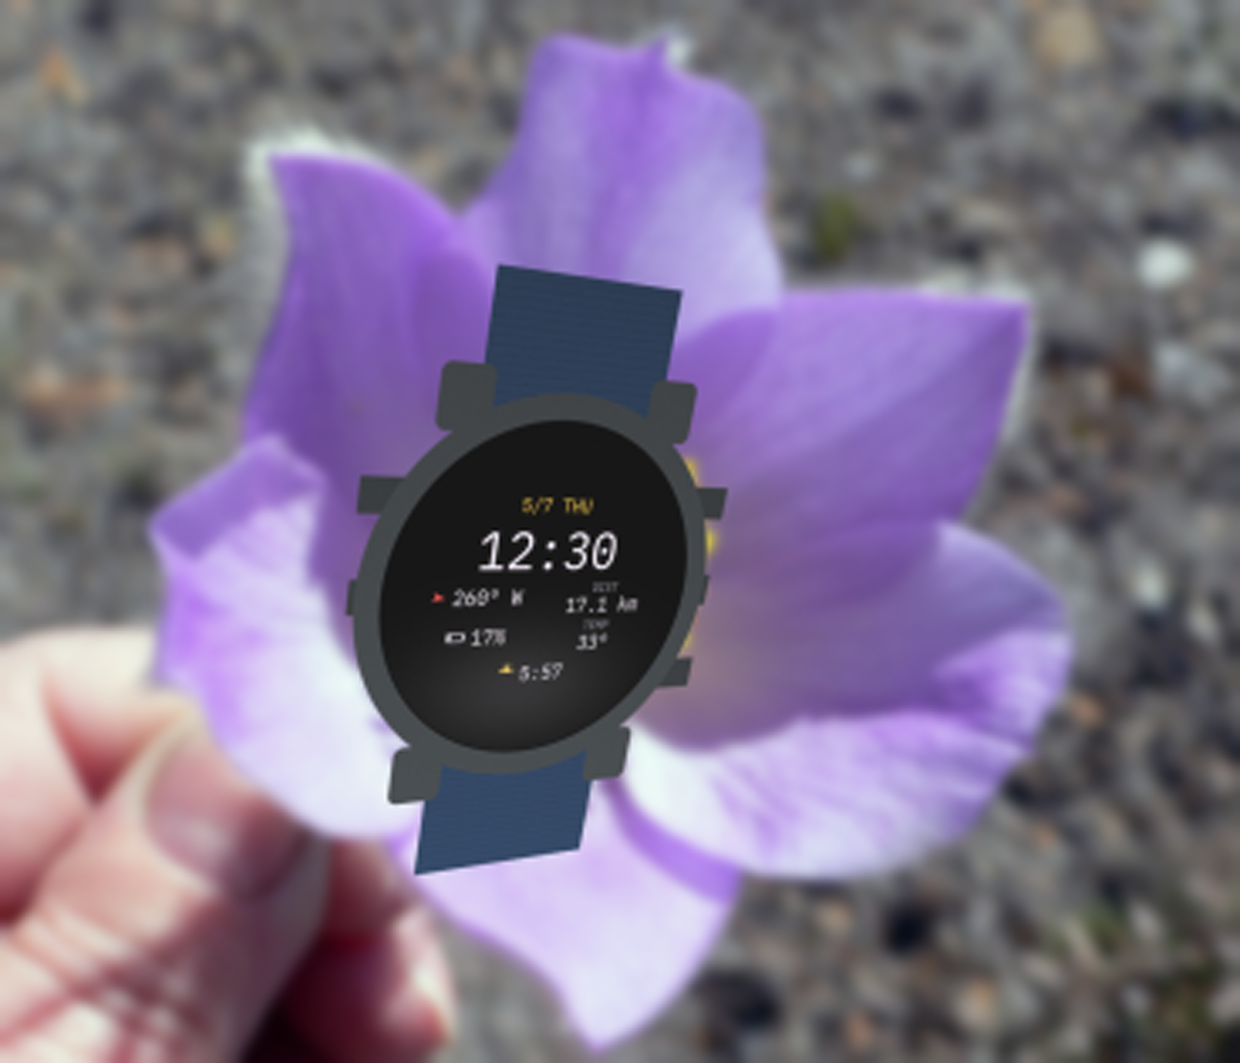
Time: h=12 m=30
